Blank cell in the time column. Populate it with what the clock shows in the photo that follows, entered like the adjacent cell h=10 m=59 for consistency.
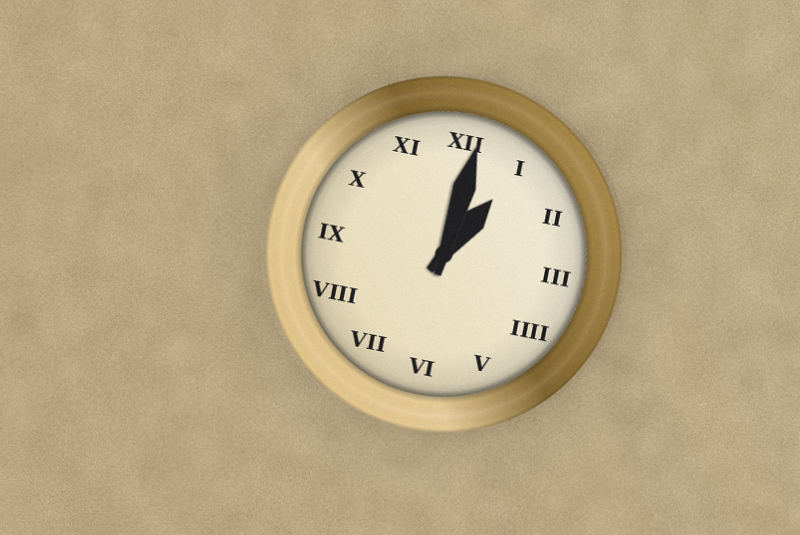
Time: h=1 m=1
